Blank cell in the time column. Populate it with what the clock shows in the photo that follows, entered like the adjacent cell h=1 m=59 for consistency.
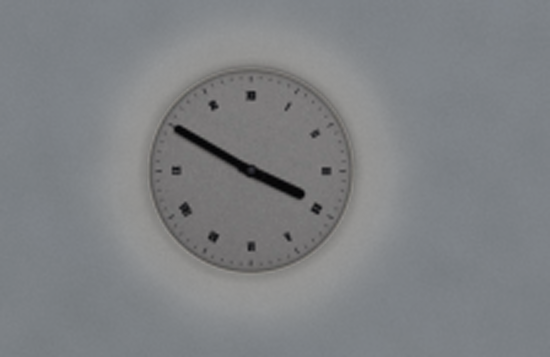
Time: h=3 m=50
